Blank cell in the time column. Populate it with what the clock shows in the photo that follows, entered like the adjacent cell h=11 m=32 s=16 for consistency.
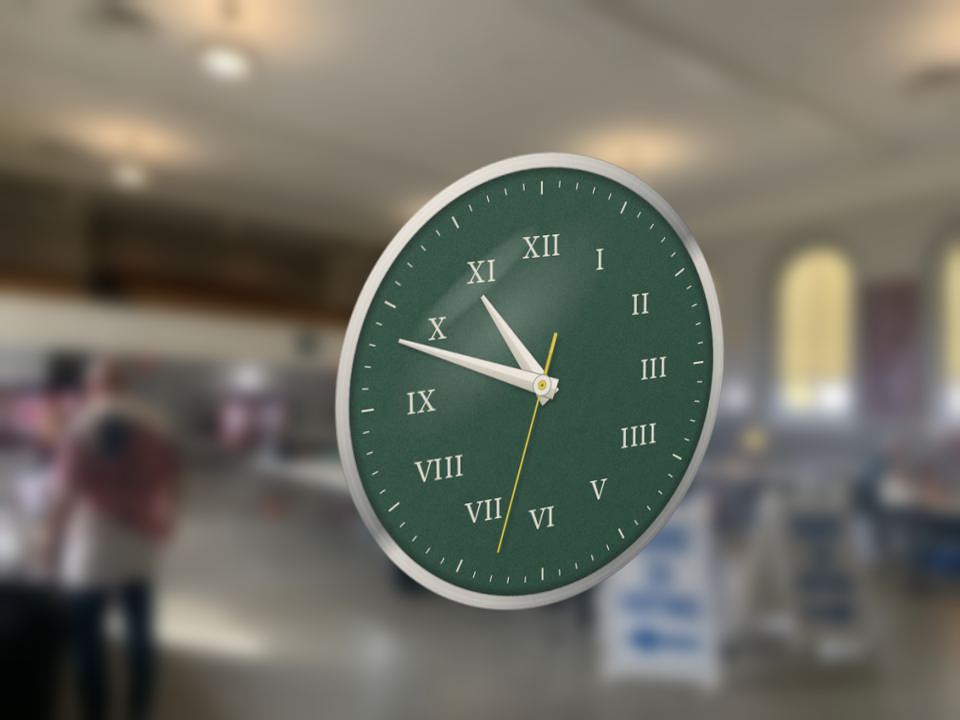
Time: h=10 m=48 s=33
